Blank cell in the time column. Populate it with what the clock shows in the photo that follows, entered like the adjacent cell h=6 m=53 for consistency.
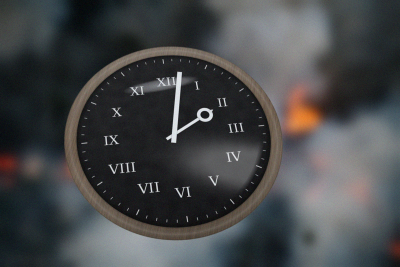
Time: h=2 m=2
